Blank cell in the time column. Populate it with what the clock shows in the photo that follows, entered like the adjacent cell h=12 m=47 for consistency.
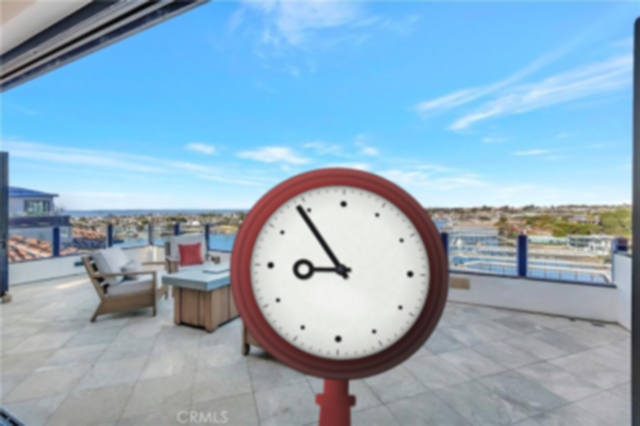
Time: h=8 m=54
